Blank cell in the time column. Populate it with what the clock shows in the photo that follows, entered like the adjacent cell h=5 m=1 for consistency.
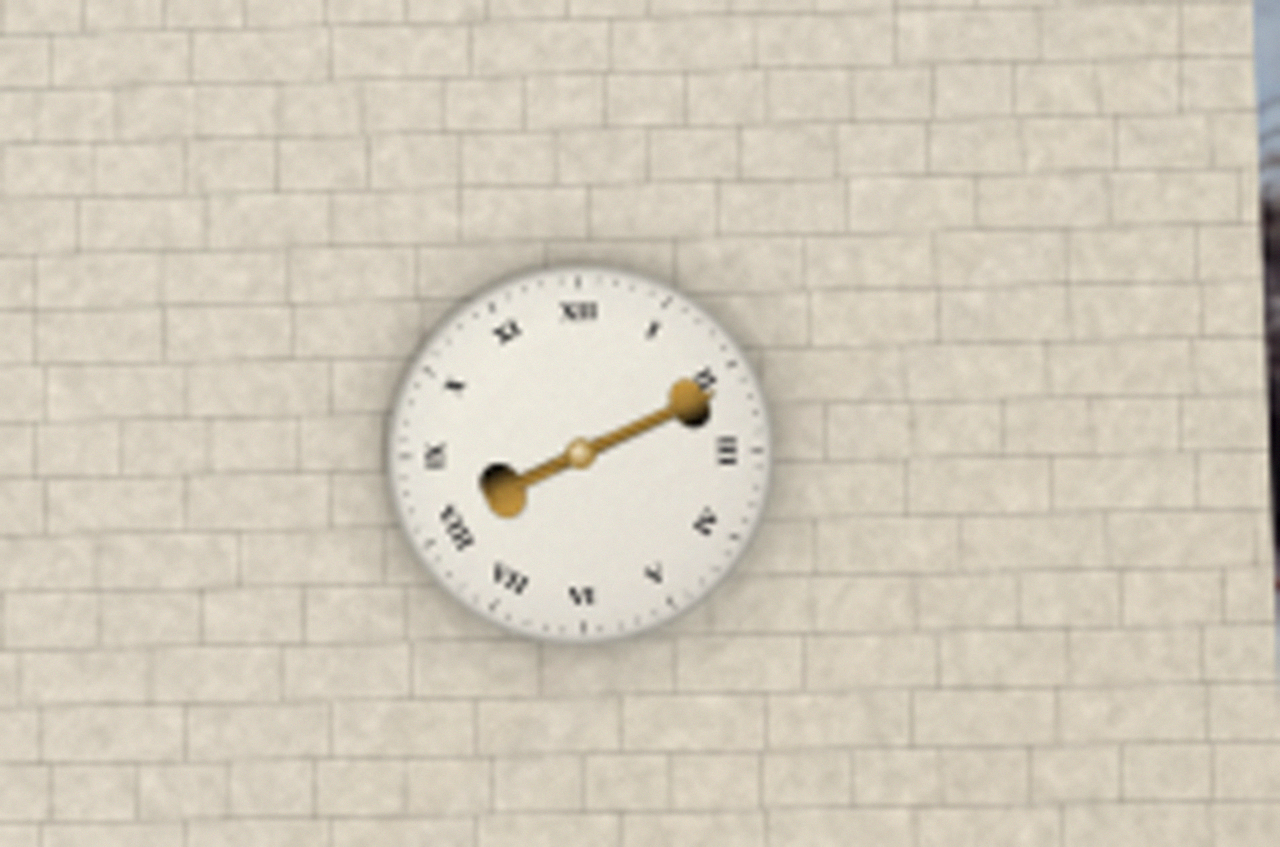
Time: h=8 m=11
